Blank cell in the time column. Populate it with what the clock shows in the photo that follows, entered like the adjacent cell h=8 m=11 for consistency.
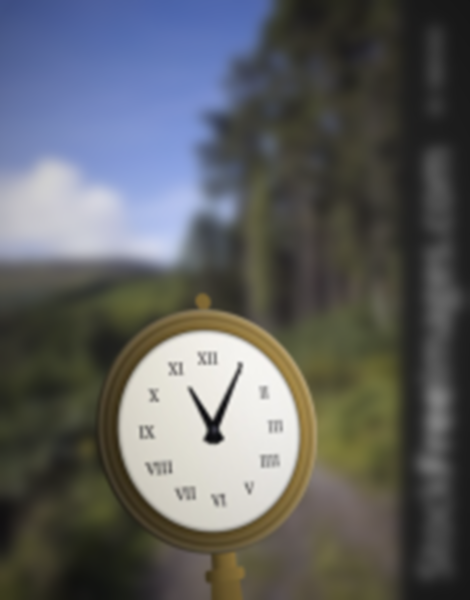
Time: h=11 m=5
